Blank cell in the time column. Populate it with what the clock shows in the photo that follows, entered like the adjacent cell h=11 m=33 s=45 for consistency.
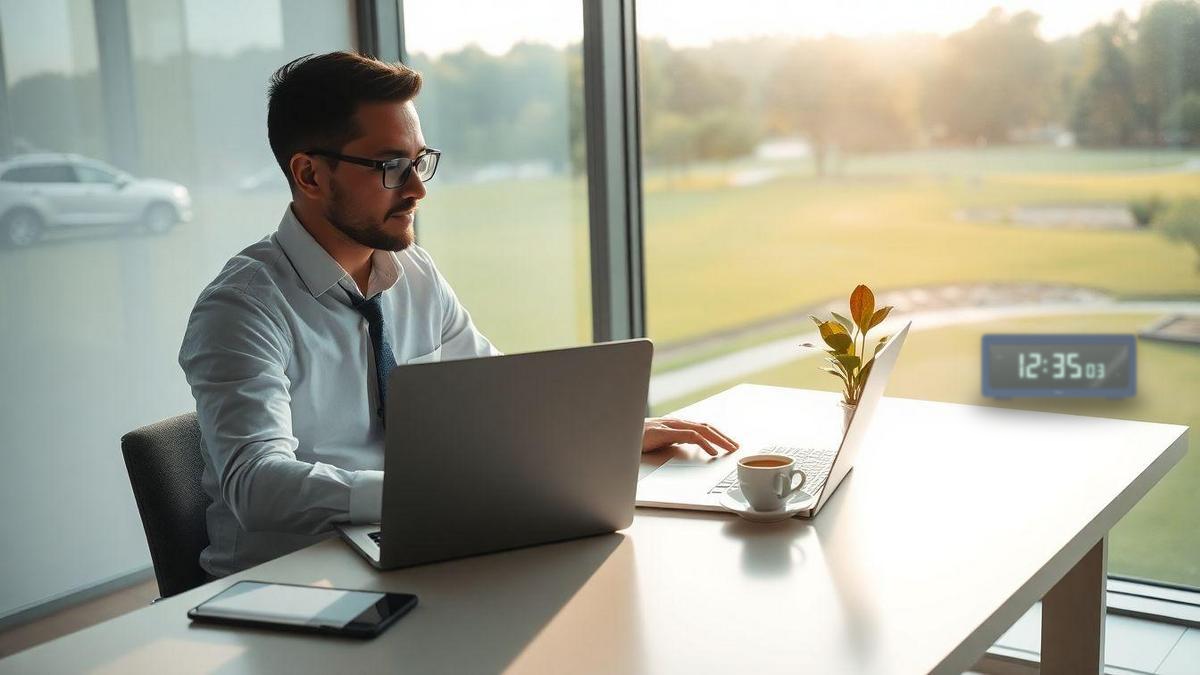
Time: h=12 m=35 s=3
